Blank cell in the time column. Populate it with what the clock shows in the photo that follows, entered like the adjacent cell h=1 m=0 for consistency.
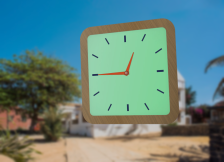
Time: h=12 m=45
